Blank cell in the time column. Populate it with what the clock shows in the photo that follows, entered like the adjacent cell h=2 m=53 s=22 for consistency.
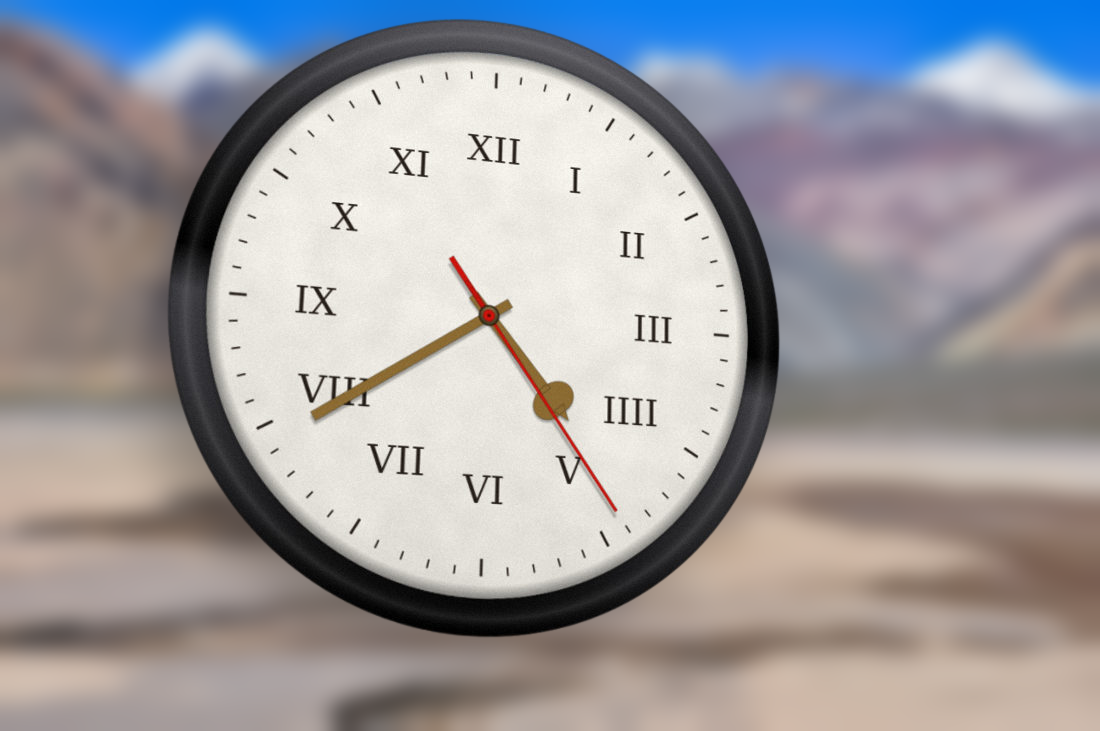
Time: h=4 m=39 s=24
